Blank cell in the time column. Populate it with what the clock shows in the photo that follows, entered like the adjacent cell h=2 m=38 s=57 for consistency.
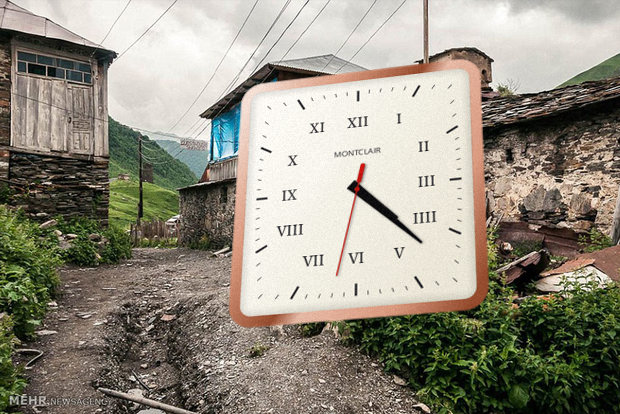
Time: h=4 m=22 s=32
